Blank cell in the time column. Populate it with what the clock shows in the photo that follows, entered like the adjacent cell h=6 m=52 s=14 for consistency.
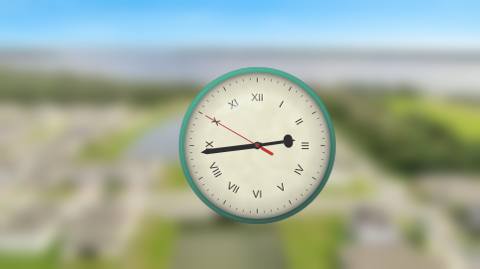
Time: h=2 m=43 s=50
